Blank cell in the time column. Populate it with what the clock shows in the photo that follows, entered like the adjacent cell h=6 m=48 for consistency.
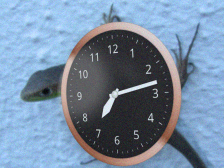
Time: h=7 m=13
